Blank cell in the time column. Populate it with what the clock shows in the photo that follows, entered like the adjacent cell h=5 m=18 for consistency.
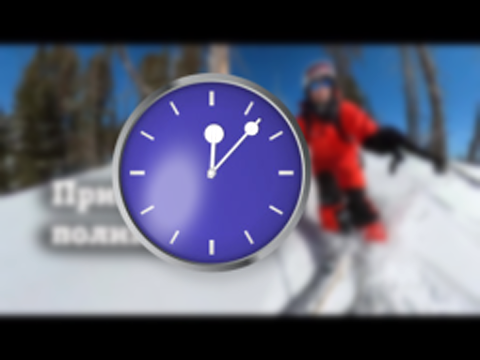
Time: h=12 m=7
